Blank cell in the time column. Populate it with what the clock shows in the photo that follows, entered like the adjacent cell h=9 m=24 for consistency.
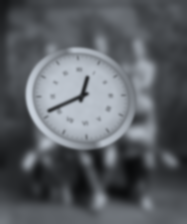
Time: h=12 m=41
